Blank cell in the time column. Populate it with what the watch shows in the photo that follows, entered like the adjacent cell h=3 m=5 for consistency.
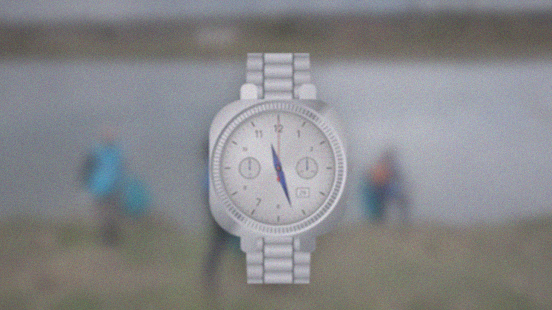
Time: h=11 m=27
